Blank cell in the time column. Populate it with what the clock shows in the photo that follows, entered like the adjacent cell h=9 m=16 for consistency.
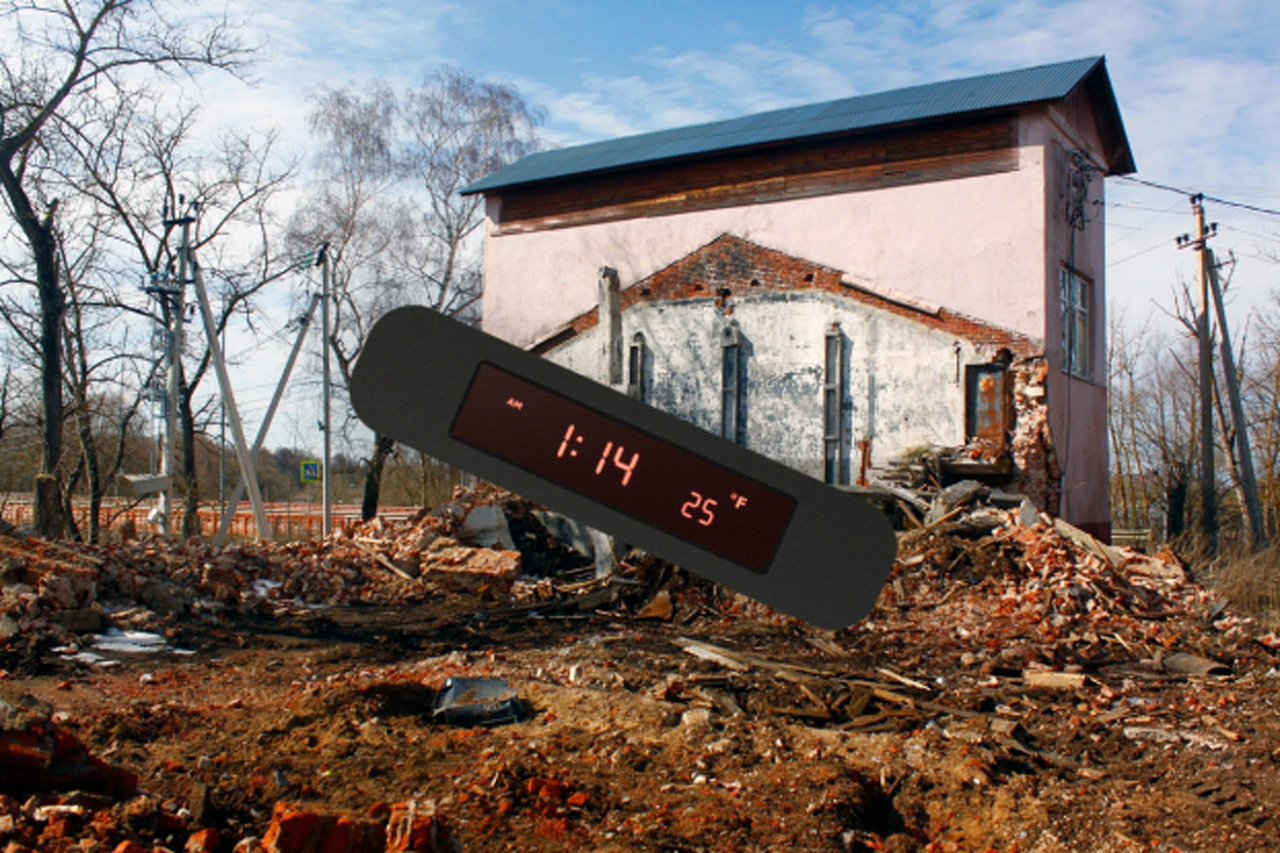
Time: h=1 m=14
